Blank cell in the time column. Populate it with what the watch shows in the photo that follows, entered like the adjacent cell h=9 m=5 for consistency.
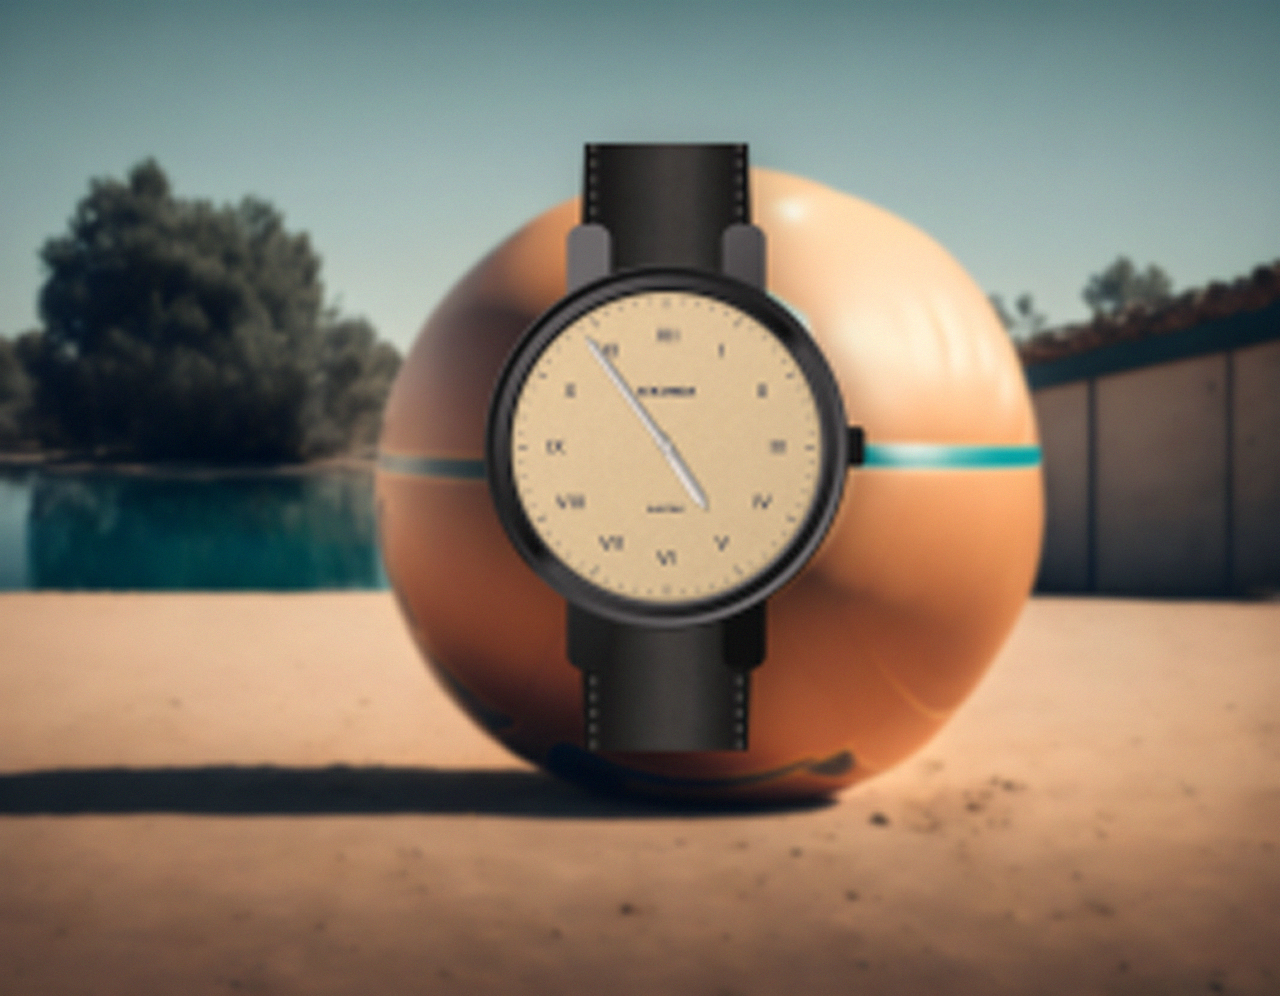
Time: h=4 m=54
